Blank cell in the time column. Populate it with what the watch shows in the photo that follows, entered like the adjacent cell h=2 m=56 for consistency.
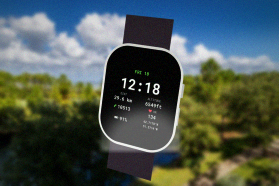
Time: h=12 m=18
